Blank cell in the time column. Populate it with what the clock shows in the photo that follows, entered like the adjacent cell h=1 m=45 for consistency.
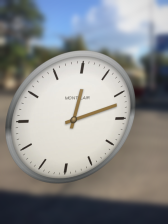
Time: h=12 m=12
